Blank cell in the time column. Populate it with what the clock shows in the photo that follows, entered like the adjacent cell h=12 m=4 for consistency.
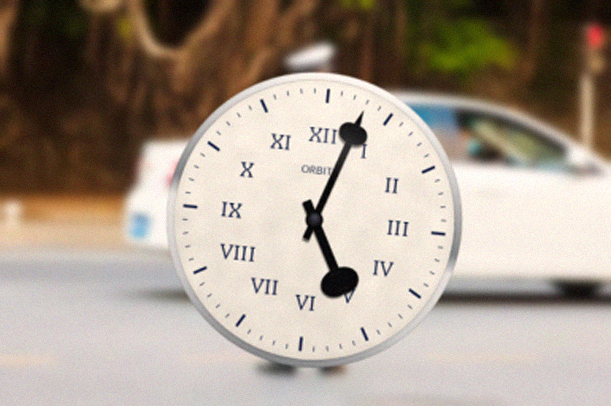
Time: h=5 m=3
